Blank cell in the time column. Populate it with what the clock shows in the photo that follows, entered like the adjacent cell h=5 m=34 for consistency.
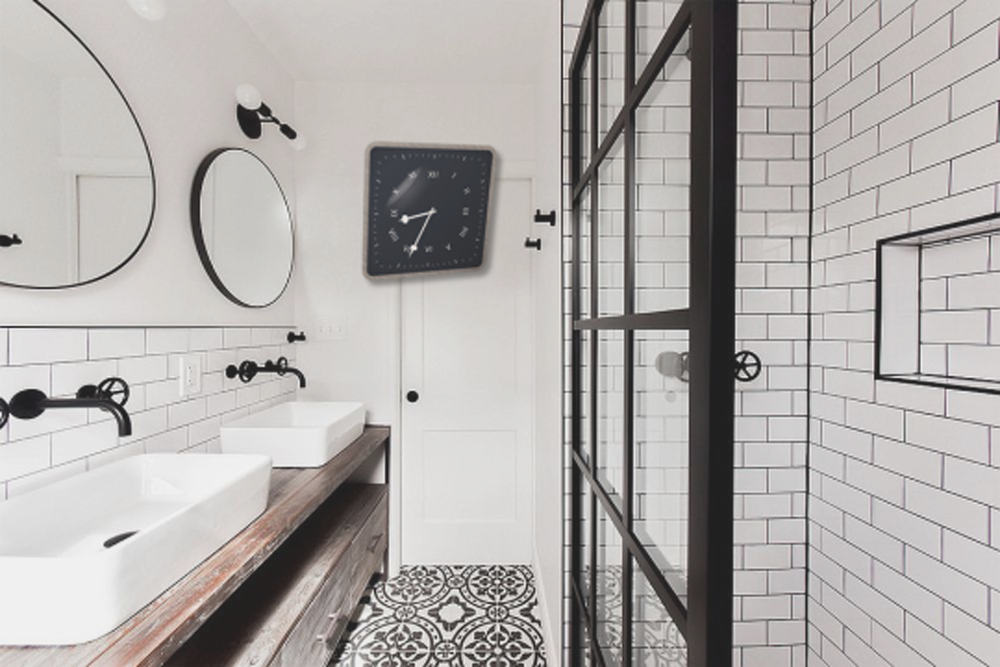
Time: h=8 m=34
